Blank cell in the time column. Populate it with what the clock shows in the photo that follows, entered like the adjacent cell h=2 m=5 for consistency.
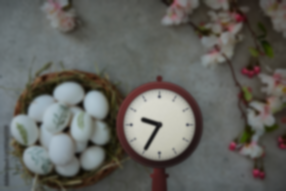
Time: h=9 m=35
